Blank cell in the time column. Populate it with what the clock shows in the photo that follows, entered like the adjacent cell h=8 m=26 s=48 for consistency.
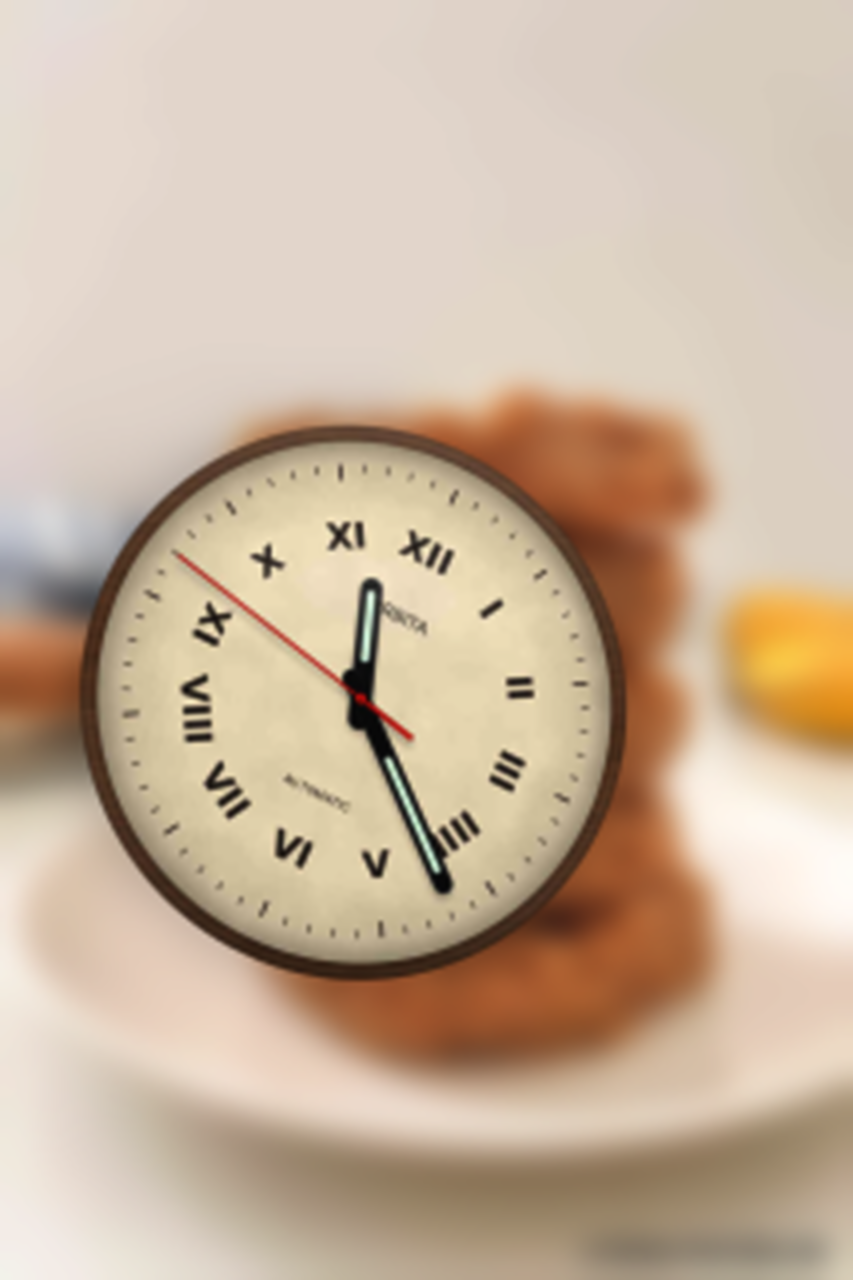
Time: h=11 m=21 s=47
